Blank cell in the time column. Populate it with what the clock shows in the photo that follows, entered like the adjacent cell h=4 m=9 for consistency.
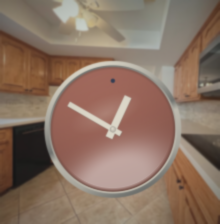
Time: h=12 m=50
